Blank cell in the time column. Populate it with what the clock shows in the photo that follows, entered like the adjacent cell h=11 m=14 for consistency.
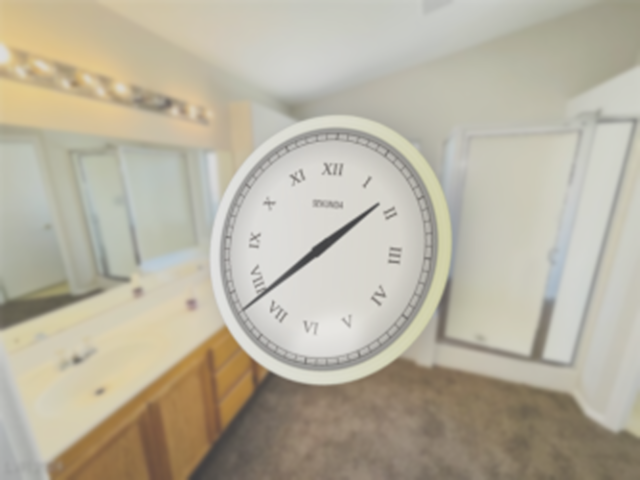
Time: h=1 m=38
